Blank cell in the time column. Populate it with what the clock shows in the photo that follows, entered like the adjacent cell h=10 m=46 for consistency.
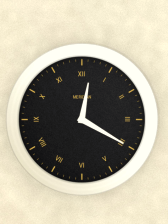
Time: h=12 m=20
